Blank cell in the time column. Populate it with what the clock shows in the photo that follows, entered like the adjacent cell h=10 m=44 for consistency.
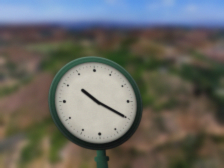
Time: h=10 m=20
